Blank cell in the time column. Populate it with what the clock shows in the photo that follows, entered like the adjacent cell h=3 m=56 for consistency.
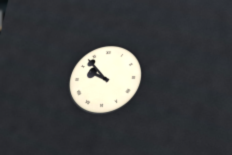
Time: h=9 m=53
